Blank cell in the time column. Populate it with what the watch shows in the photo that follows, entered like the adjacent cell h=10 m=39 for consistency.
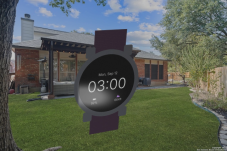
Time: h=3 m=0
